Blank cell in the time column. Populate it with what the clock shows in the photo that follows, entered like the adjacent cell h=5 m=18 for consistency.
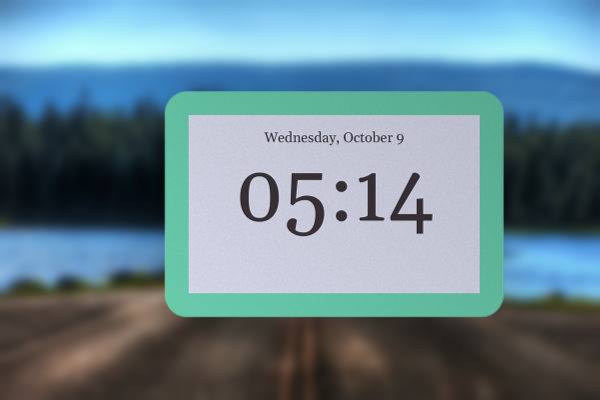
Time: h=5 m=14
